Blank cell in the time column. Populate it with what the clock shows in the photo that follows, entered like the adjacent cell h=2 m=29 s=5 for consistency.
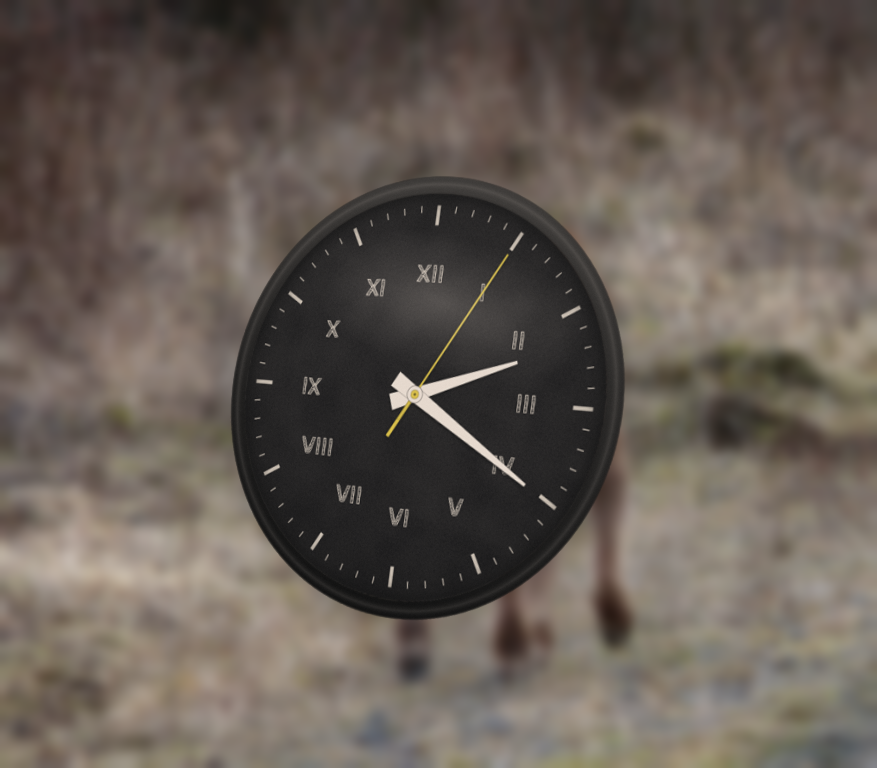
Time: h=2 m=20 s=5
